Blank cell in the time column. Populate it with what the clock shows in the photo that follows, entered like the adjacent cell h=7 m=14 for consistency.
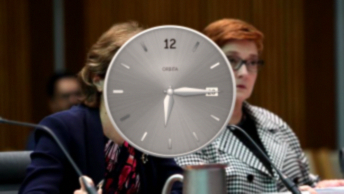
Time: h=6 m=15
